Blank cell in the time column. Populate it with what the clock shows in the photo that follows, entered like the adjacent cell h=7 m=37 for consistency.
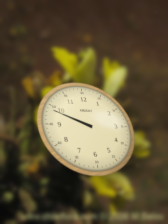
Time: h=9 m=49
